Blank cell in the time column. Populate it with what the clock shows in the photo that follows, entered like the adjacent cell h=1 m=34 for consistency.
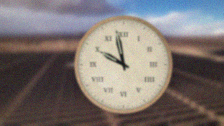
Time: h=9 m=58
